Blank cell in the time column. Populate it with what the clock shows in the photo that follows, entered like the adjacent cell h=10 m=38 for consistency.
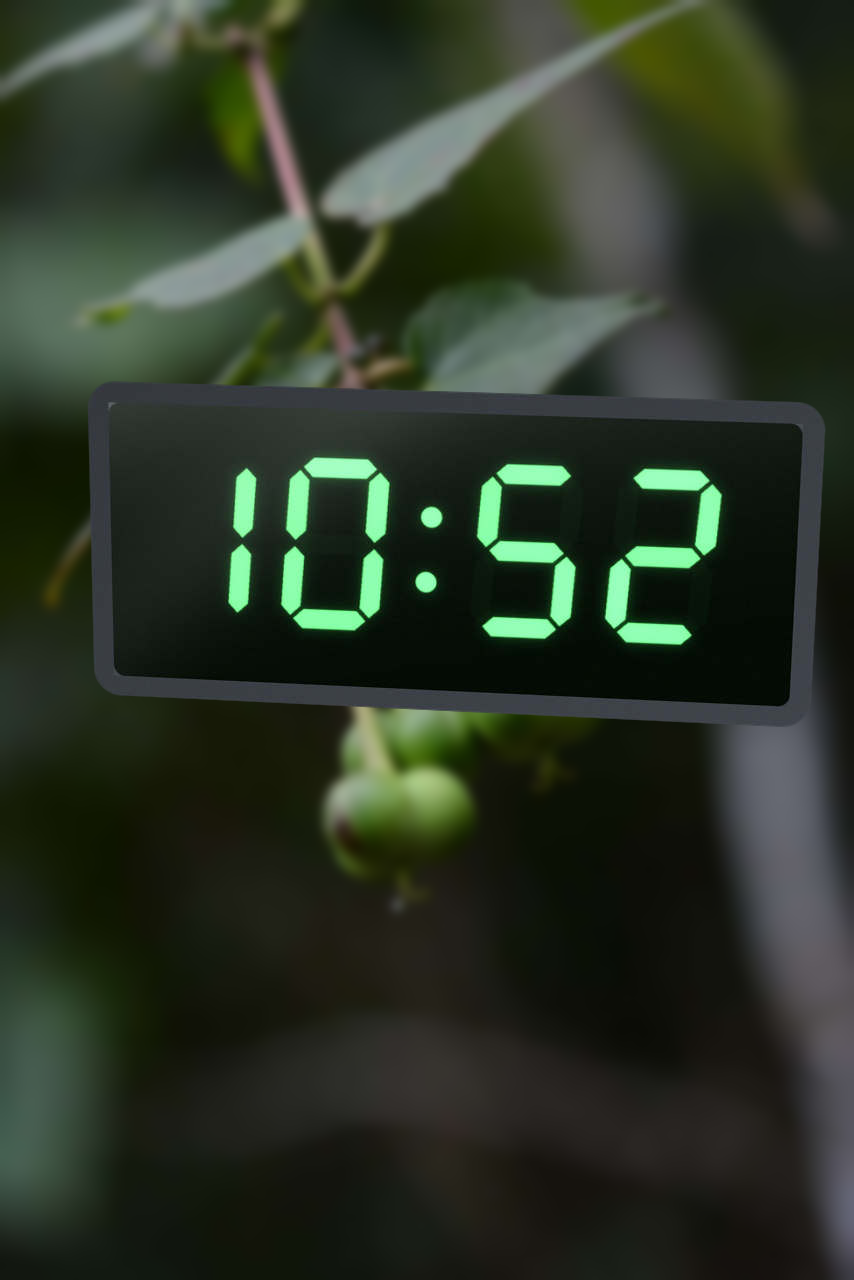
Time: h=10 m=52
